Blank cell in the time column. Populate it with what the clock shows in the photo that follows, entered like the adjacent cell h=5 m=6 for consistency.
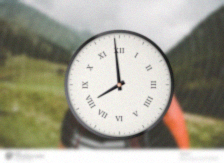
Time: h=7 m=59
